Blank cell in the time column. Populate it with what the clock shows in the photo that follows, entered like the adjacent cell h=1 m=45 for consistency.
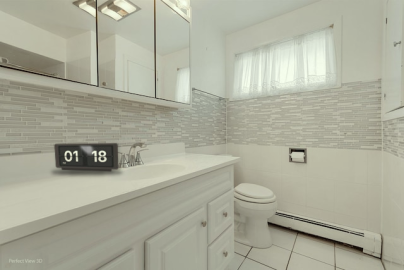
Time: h=1 m=18
